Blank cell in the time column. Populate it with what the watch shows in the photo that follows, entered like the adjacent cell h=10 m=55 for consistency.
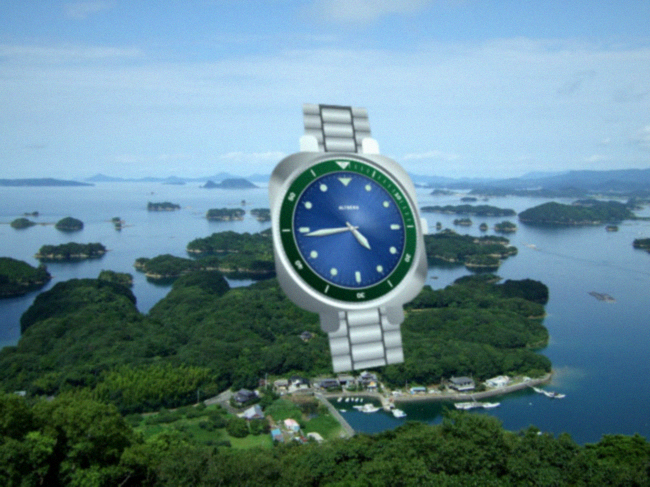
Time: h=4 m=44
